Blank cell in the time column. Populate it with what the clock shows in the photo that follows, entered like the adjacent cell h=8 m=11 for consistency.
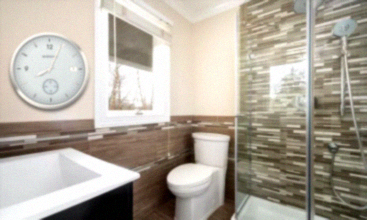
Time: h=8 m=4
